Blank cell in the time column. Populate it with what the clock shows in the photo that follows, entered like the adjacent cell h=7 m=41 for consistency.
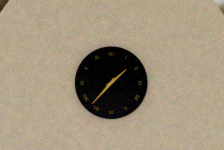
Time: h=1 m=37
